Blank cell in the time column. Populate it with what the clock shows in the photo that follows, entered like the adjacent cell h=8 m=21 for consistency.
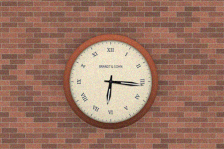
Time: h=6 m=16
